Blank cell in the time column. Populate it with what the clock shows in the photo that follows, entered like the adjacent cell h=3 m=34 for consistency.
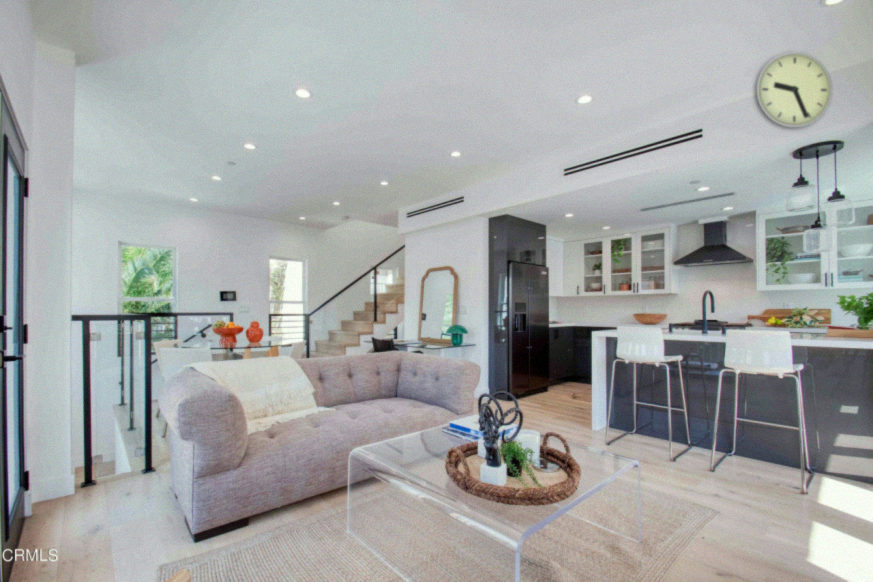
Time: h=9 m=26
